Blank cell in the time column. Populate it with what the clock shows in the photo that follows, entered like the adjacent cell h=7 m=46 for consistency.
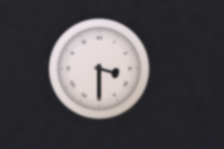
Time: h=3 m=30
